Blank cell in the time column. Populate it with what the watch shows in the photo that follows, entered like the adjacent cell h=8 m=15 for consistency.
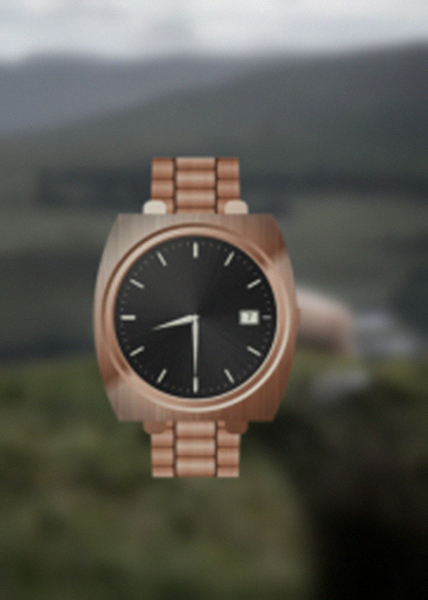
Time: h=8 m=30
